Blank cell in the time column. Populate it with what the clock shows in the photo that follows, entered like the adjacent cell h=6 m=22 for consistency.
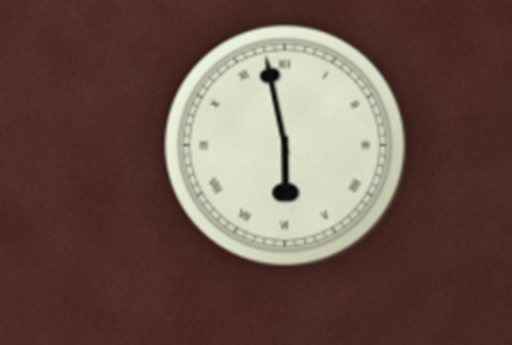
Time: h=5 m=58
